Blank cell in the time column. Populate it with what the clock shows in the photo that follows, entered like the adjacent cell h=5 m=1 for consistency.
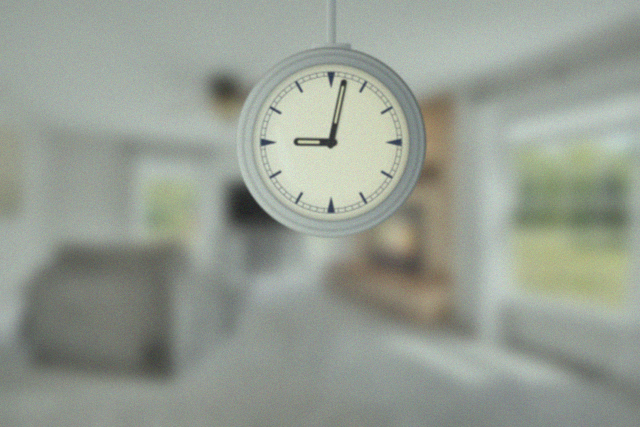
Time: h=9 m=2
